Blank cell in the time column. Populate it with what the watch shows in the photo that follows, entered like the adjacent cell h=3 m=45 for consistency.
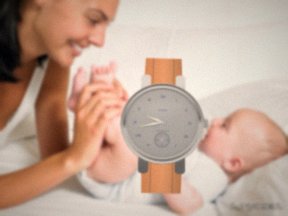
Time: h=9 m=43
